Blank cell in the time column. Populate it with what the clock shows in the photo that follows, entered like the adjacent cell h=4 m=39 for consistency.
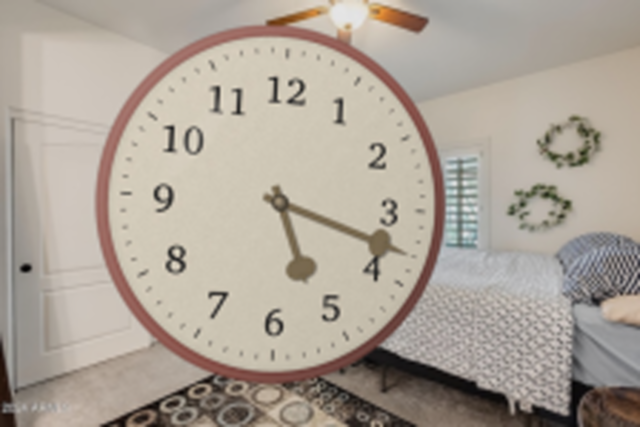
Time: h=5 m=18
